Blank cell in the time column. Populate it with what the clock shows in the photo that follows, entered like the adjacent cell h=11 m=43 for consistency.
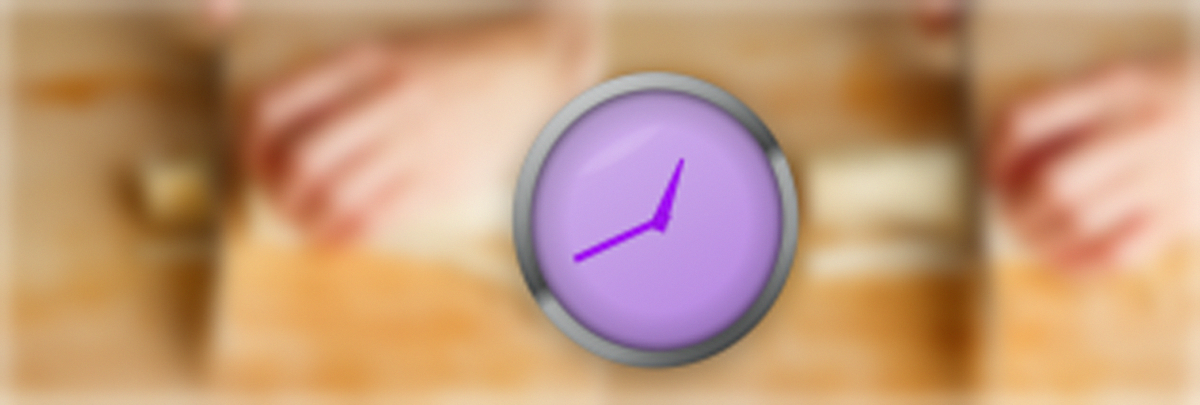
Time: h=12 m=41
